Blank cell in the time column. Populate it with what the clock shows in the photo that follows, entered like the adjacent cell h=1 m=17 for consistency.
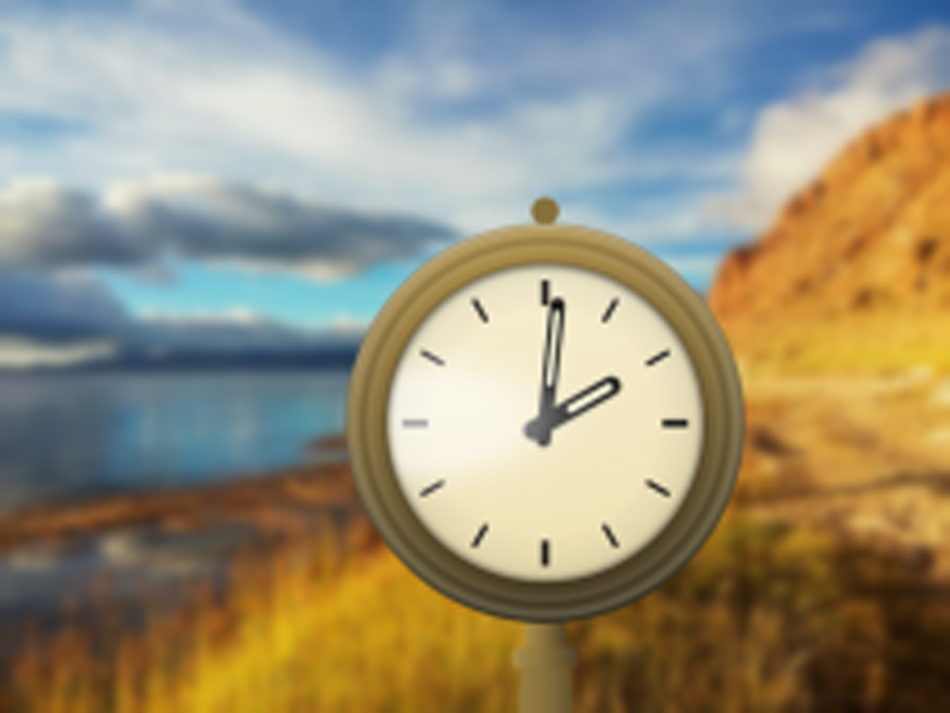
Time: h=2 m=1
